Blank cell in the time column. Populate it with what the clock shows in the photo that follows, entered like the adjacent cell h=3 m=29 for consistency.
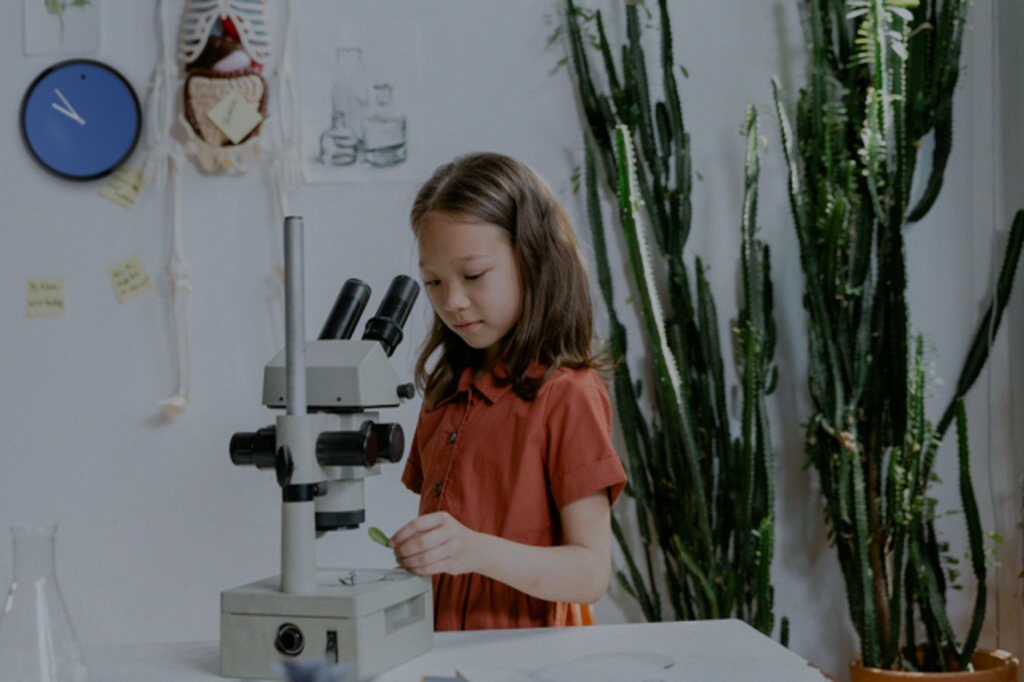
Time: h=9 m=53
